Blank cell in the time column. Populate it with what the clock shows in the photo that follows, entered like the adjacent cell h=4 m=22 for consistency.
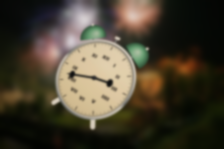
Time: h=2 m=42
